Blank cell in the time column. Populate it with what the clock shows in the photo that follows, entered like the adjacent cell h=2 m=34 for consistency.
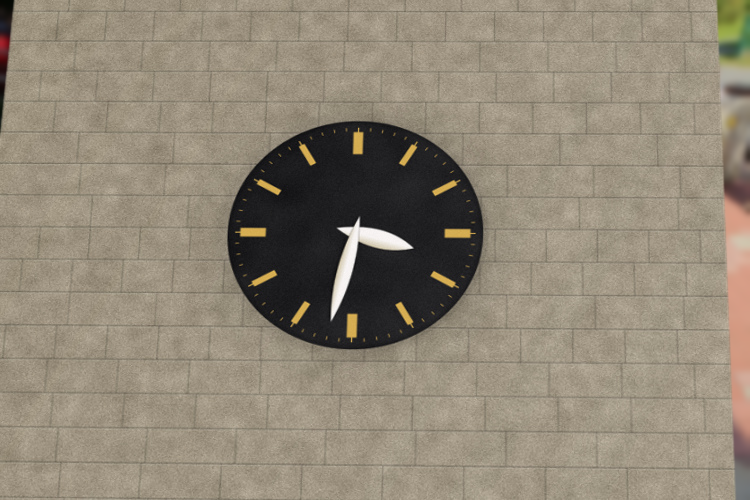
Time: h=3 m=32
